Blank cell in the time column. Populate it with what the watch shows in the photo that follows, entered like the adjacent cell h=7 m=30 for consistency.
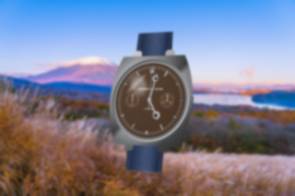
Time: h=5 m=2
